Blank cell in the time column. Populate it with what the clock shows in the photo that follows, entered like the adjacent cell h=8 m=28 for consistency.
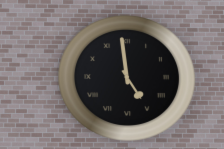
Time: h=4 m=59
